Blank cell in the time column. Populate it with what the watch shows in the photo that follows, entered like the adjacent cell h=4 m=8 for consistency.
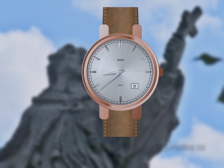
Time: h=8 m=38
